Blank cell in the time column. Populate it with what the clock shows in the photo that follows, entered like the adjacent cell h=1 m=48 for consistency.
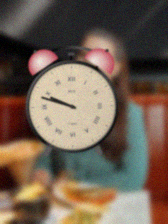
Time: h=9 m=48
